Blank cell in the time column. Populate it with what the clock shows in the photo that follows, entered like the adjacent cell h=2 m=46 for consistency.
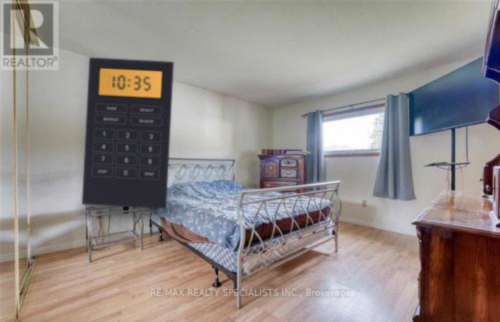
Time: h=10 m=35
